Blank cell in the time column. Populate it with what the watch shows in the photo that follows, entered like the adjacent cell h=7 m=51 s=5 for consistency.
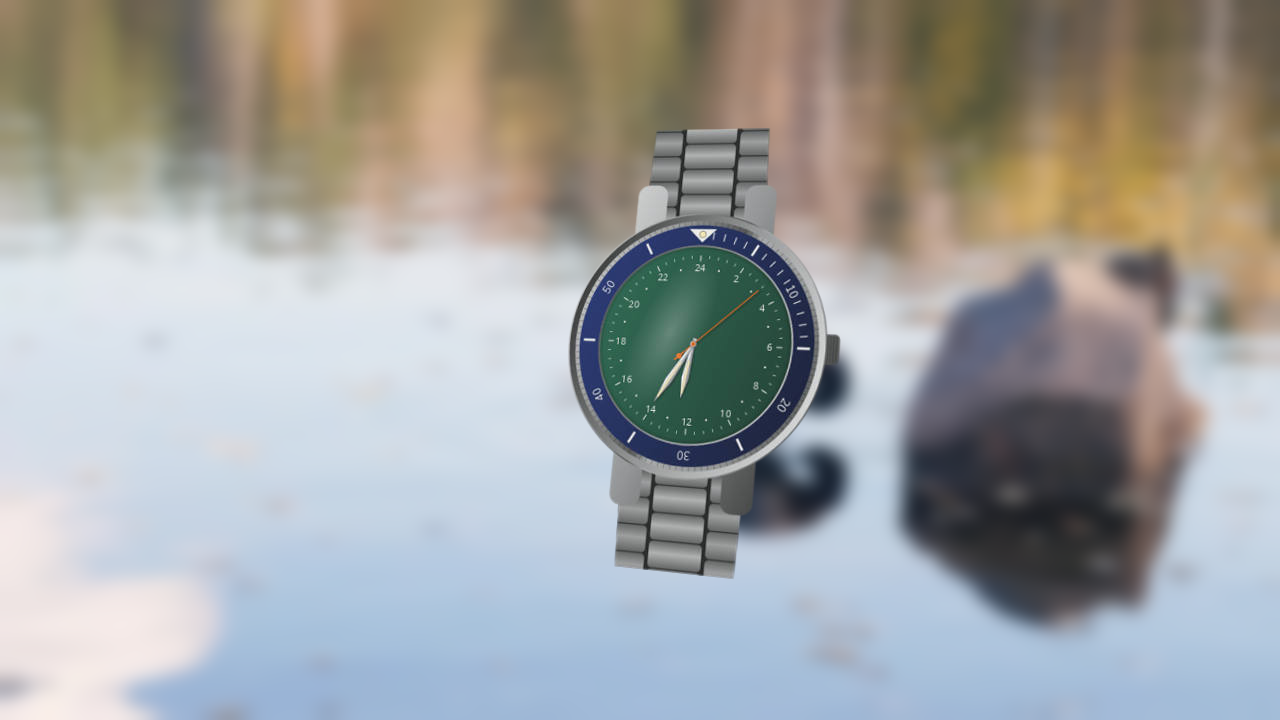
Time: h=12 m=35 s=8
